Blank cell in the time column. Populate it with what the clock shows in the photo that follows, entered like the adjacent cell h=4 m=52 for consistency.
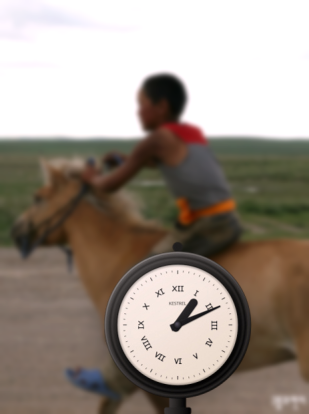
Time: h=1 m=11
